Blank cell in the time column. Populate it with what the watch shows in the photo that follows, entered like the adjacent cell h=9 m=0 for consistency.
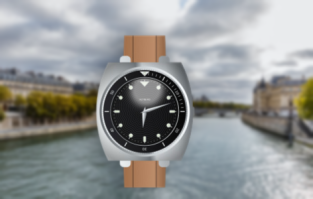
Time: h=6 m=12
